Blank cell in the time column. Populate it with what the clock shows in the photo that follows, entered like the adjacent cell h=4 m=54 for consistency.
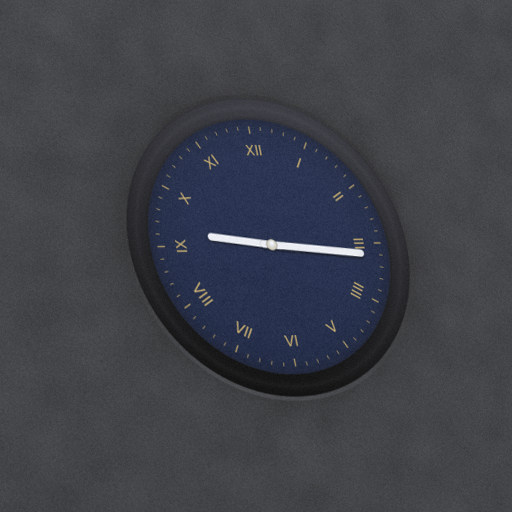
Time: h=9 m=16
